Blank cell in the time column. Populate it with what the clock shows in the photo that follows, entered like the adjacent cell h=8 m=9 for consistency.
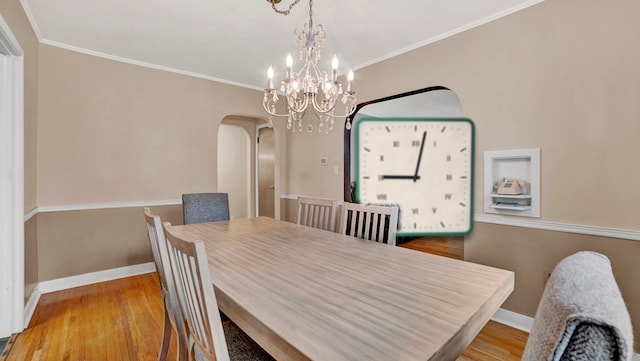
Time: h=9 m=2
